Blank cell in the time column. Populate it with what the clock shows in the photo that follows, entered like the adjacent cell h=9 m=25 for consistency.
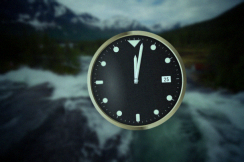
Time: h=12 m=2
